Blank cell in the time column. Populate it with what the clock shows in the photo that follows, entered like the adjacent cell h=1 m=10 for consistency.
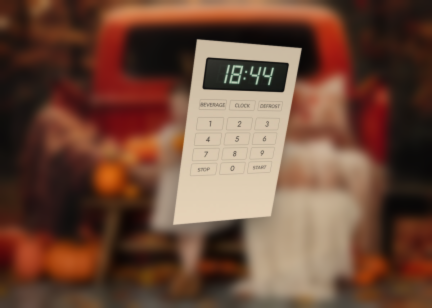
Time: h=18 m=44
